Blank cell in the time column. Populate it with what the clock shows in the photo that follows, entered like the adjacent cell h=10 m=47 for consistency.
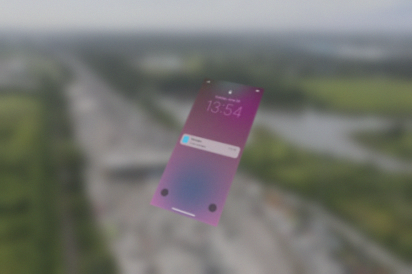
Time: h=13 m=54
